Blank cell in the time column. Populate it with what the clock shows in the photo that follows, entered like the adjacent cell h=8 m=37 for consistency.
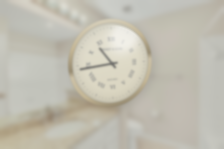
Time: h=10 m=44
